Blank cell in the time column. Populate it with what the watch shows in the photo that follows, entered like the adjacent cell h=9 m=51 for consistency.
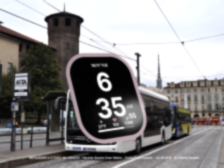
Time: h=6 m=35
